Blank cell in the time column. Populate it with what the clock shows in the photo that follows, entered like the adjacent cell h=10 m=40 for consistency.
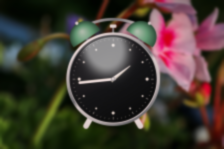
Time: h=1 m=44
